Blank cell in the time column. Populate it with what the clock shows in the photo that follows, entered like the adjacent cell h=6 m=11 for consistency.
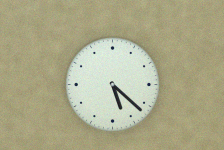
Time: h=5 m=22
